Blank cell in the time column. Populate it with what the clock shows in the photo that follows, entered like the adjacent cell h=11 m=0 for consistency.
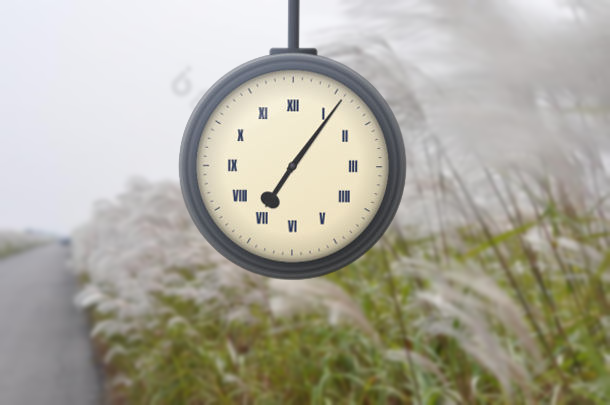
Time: h=7 m=6
